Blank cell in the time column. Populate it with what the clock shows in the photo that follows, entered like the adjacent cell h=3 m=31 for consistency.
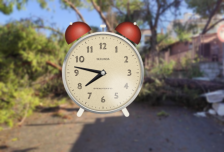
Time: h=7 m=47
